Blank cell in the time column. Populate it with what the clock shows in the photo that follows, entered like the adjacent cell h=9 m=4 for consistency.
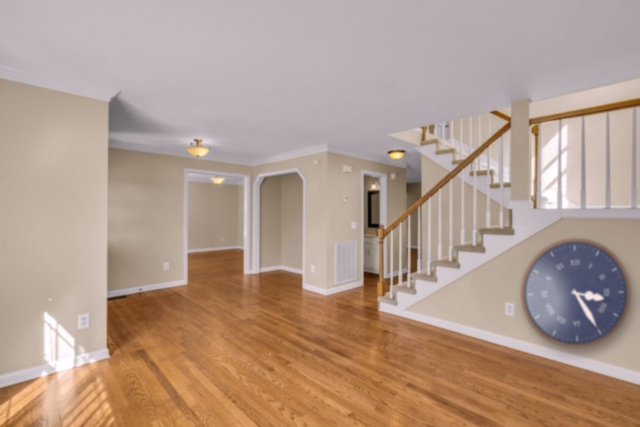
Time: h=3 m=25
